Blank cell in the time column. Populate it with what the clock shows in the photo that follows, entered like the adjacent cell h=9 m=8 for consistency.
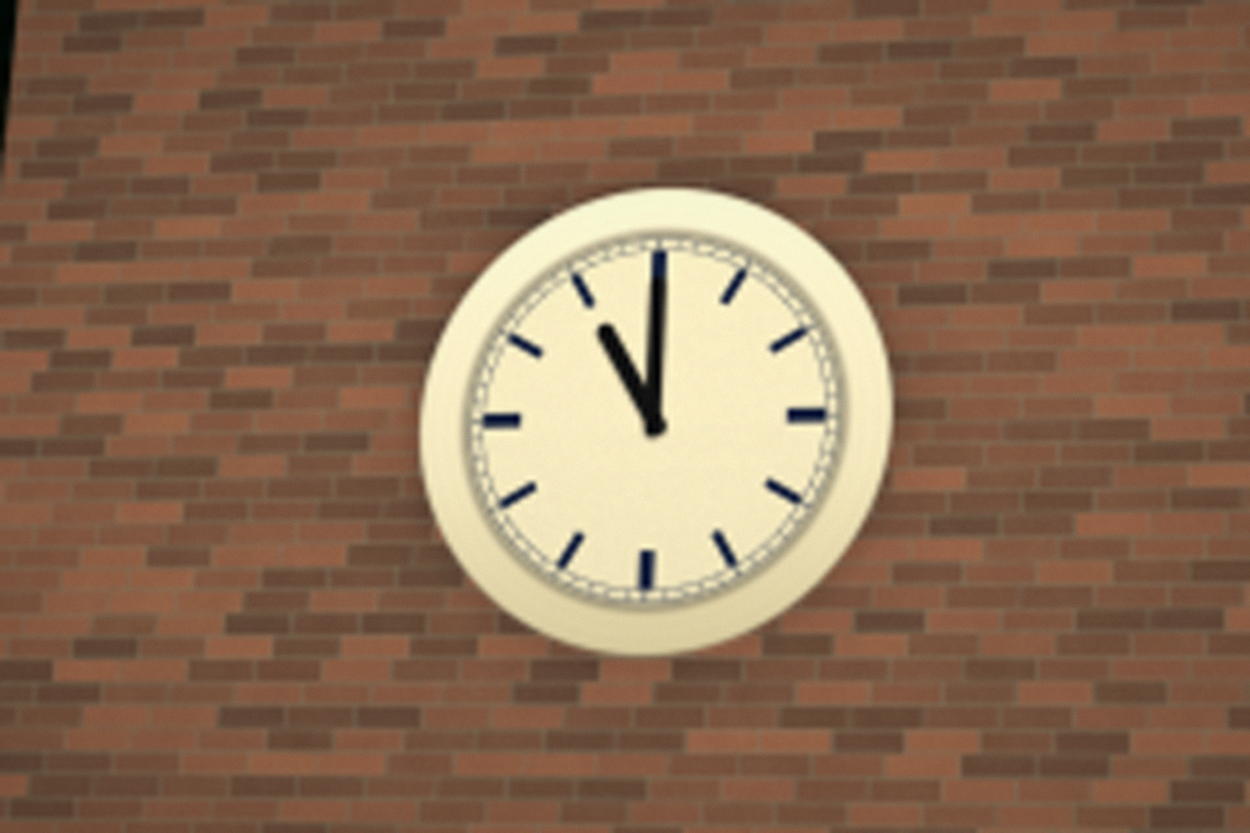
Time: h=11 m=0
